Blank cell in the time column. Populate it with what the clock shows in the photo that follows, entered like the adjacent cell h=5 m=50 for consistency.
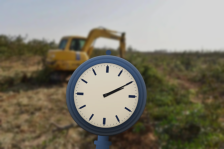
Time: h=2 m=10
